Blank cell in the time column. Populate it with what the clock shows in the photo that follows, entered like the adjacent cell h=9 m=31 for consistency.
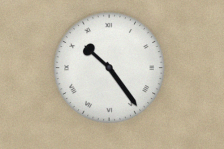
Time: h=10 m=24
